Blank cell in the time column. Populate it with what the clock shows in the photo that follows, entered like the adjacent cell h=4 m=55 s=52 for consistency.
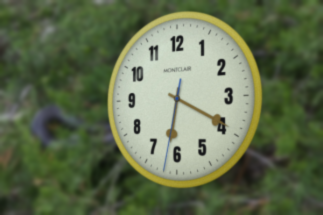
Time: h=6 m=19 s=32
